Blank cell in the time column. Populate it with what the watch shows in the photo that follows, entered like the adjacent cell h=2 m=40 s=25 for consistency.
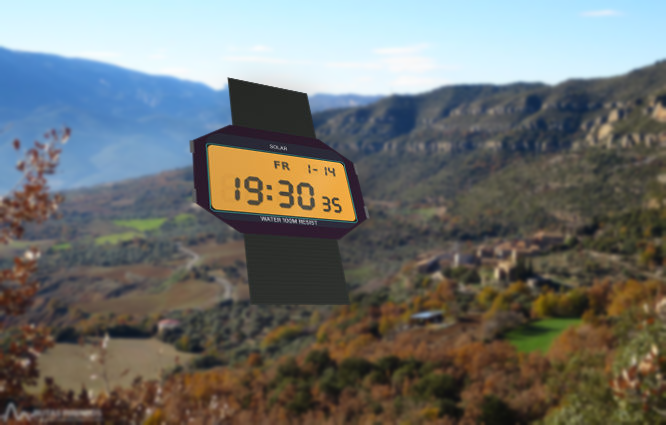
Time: h=19 m=30 s=35
